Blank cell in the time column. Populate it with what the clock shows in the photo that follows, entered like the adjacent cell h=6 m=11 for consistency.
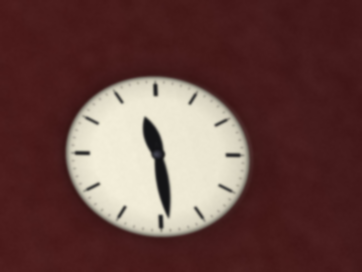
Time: h=11 m=29
